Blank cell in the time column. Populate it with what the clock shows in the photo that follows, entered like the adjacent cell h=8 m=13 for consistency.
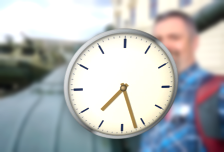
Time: h=7 m=27
